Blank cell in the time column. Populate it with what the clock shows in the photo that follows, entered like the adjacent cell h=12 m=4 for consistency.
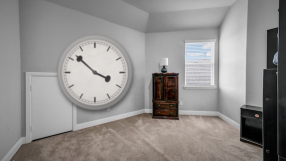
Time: h=3 m=52
